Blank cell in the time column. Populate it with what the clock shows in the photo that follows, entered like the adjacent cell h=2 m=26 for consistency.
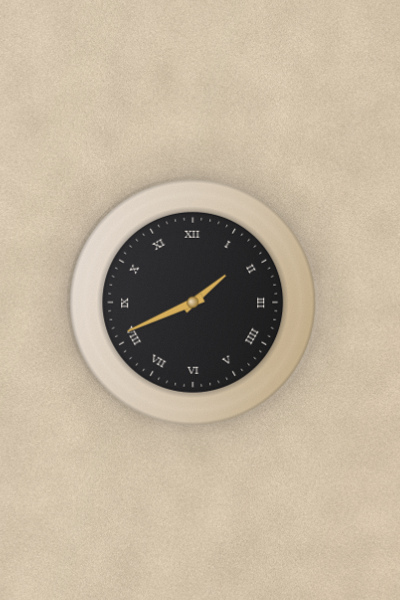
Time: h=1 m=41
